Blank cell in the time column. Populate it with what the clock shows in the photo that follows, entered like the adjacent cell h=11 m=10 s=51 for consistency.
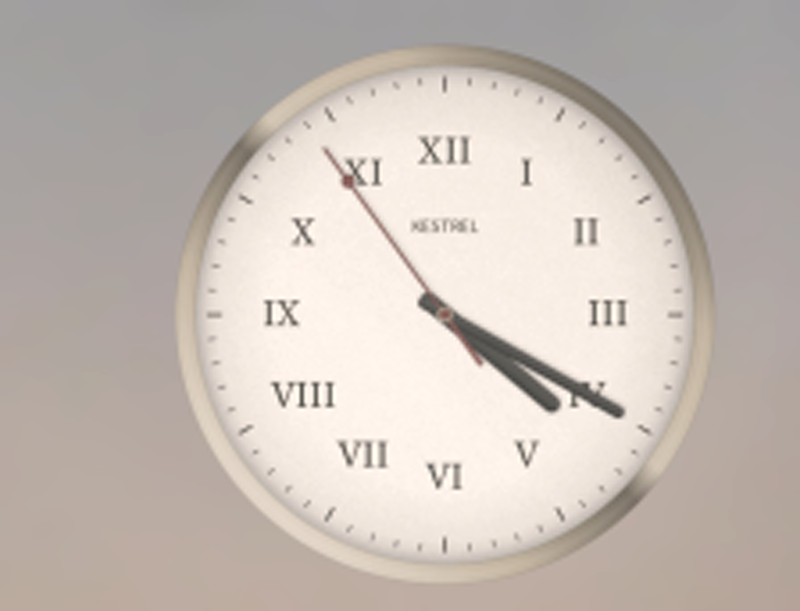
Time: h=4 m=19 s=54
